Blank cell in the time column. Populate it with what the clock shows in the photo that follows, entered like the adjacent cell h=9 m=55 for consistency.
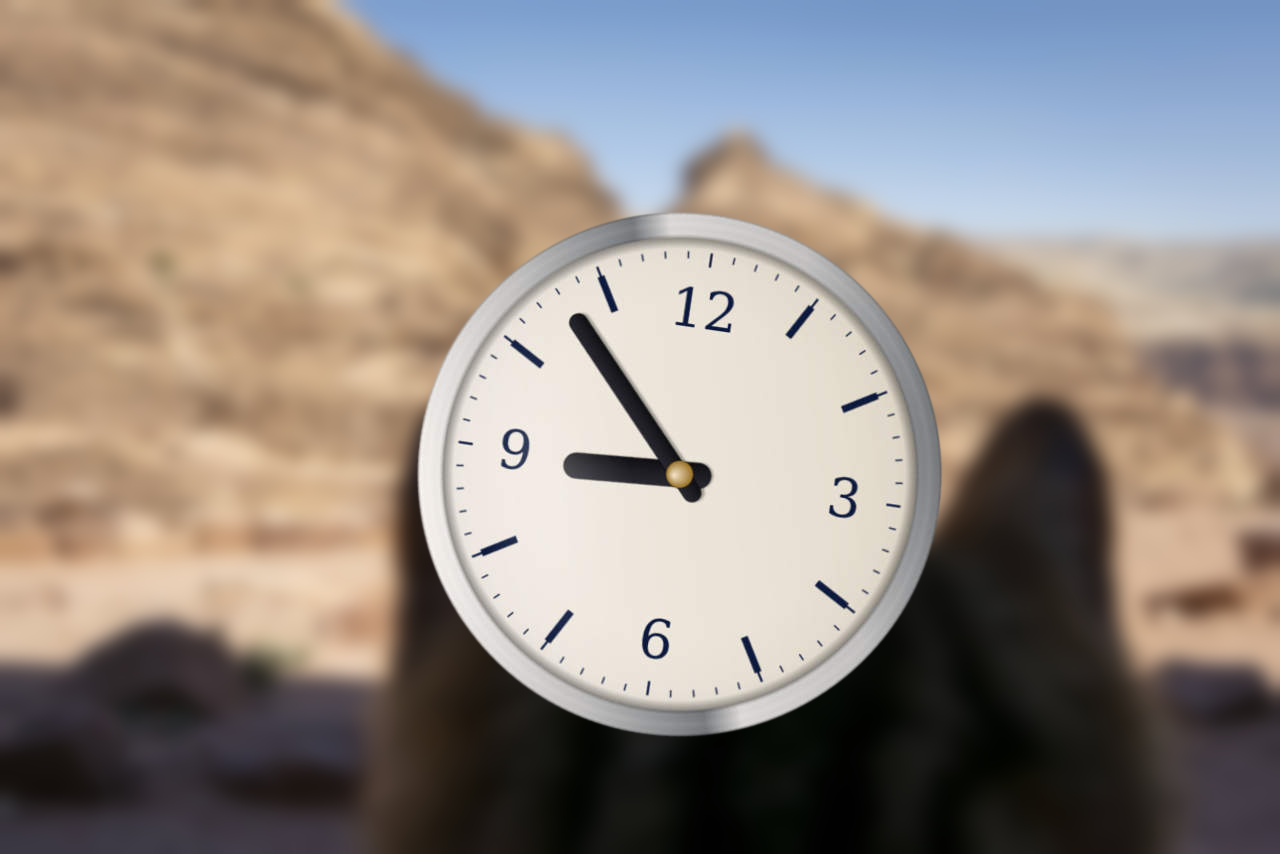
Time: h=8 m=53
